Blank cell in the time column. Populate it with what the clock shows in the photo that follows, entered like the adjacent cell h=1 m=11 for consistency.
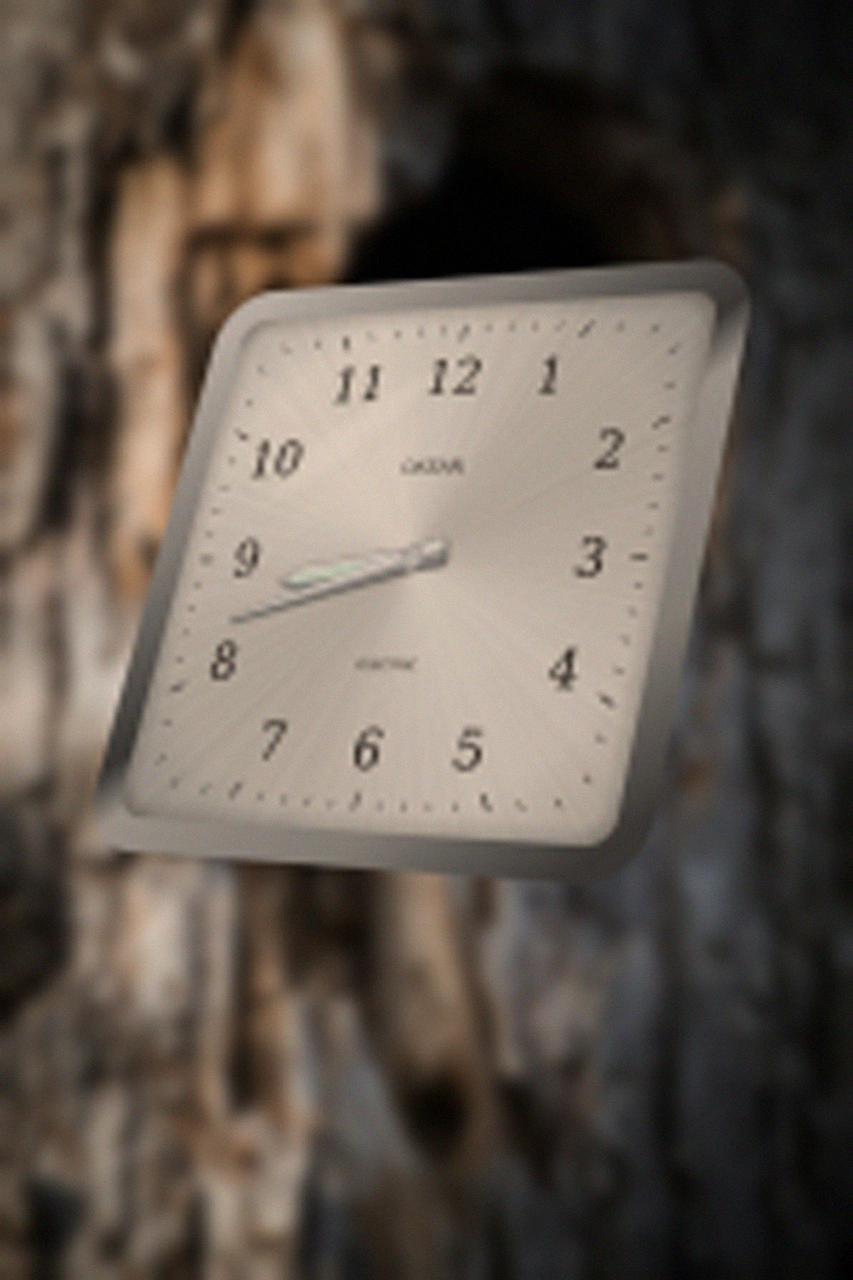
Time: h=8 m=42
